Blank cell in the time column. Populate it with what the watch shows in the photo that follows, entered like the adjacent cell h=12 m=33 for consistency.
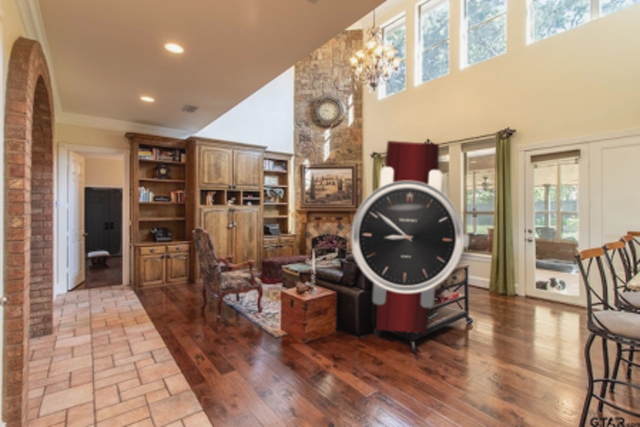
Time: h=8 m=51
